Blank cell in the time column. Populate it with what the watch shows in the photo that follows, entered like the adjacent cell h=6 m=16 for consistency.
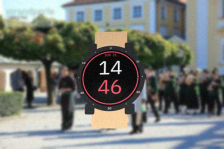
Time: h=14 m=46
